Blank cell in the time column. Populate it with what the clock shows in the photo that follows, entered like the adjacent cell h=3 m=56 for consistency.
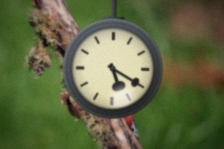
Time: h=5 m=20
